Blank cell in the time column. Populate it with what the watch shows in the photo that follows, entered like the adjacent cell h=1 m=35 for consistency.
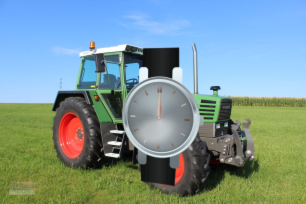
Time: h=12 m=0
